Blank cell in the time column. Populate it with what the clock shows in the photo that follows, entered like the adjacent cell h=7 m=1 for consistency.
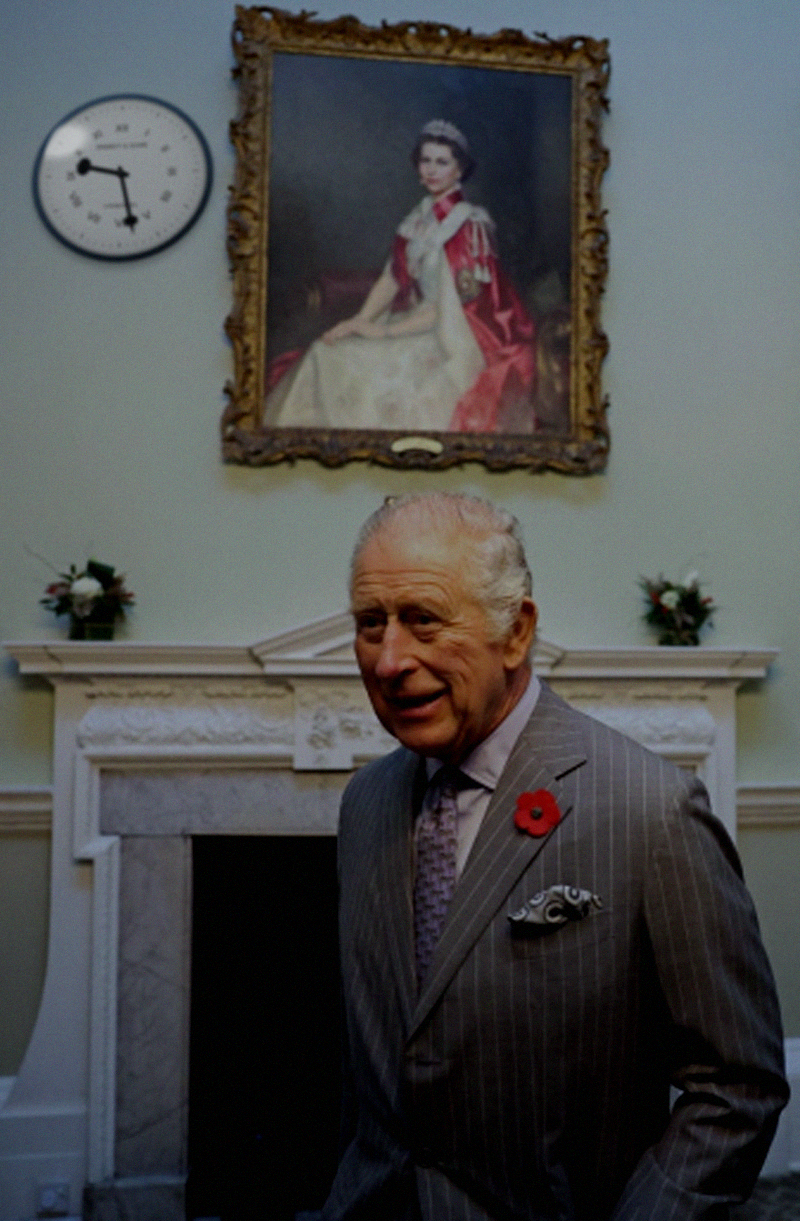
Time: h=9 m=28
